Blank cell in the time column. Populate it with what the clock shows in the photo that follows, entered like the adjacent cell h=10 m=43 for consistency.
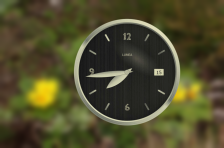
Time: h=7 m=44
